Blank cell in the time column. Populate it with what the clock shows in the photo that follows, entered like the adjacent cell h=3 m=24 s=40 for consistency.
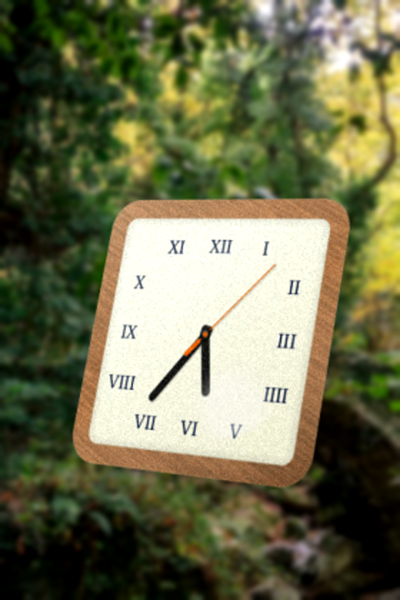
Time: h=5 m=36 s=7
